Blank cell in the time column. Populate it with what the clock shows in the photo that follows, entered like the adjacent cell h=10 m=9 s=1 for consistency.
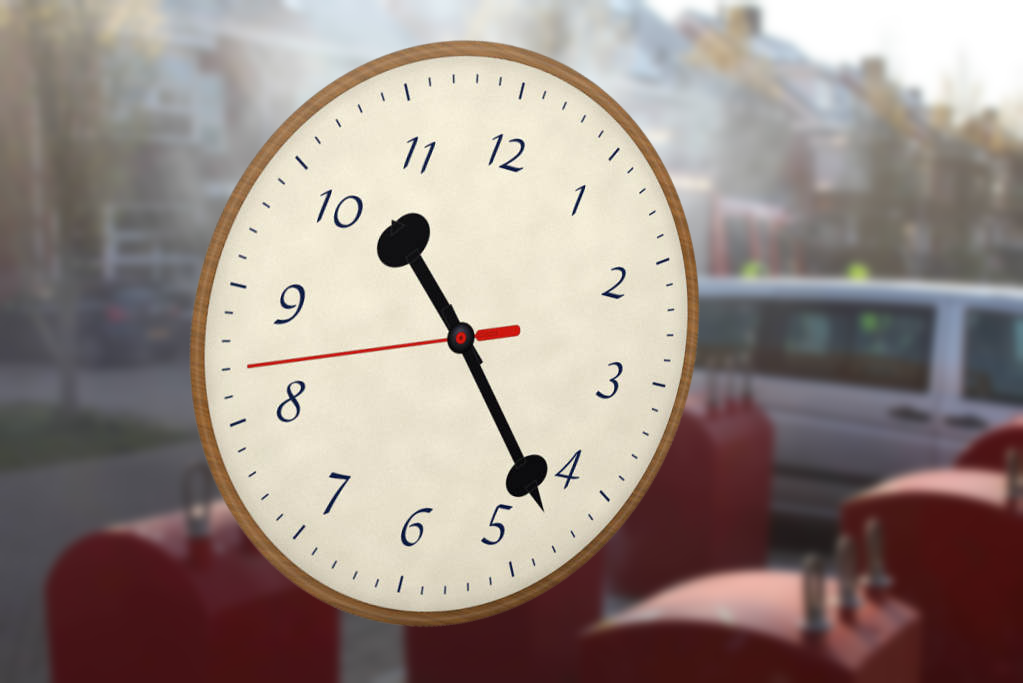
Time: h=10 m=22 s=42
